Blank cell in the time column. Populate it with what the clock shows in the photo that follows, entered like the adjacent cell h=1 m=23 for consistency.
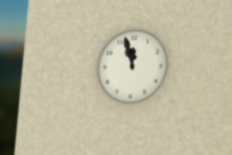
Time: h=11 m=57
